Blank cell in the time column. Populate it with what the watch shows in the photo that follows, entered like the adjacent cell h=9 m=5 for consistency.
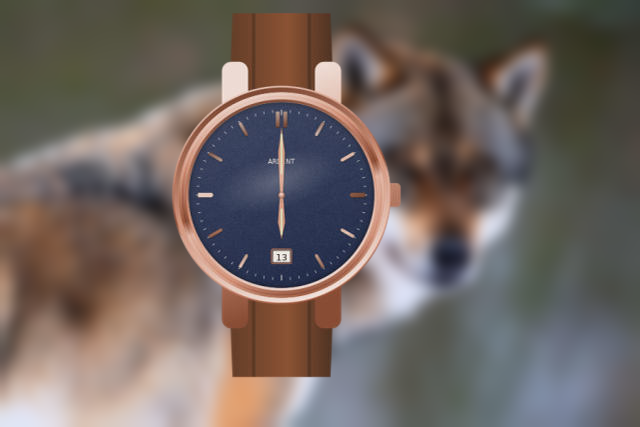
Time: h=6 m=0
